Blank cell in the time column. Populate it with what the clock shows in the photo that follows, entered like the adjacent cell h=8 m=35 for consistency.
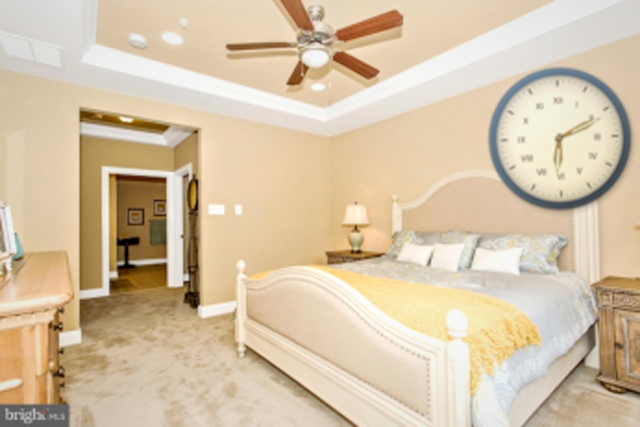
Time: h=6 m=11
